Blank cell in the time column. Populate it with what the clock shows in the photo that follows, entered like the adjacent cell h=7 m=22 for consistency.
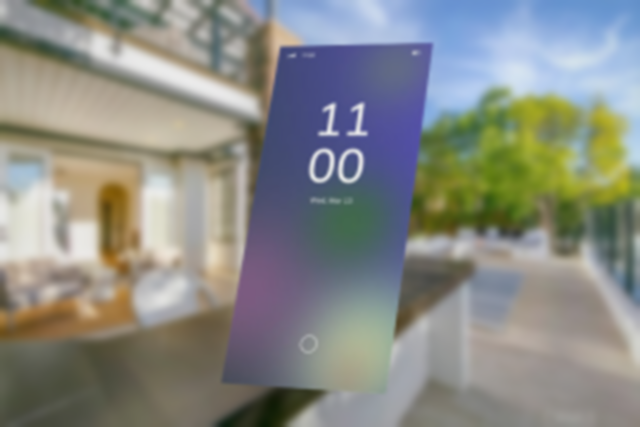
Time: h=11 m=0
